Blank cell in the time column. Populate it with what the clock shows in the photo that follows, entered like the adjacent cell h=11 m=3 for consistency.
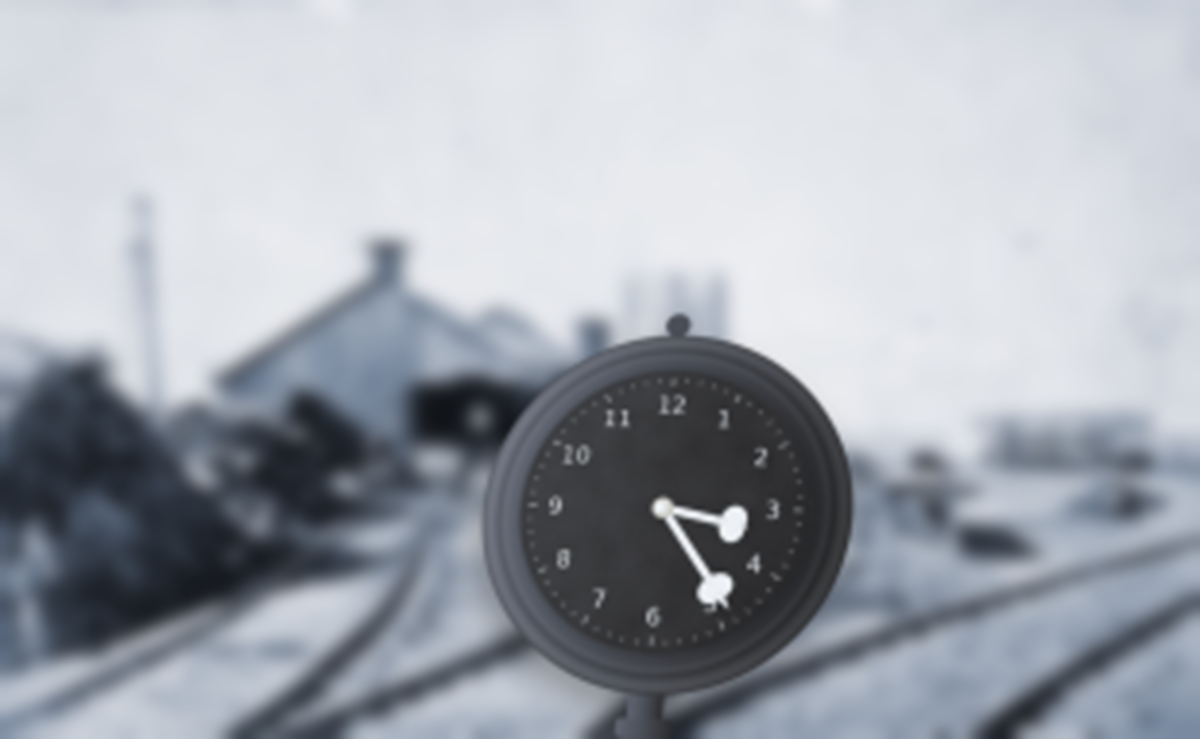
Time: h=3 m=24
